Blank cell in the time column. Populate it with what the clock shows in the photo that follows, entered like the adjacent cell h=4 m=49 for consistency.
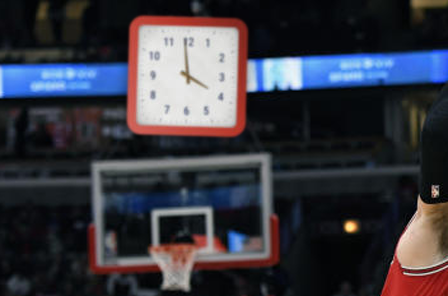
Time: h=3 m=59
